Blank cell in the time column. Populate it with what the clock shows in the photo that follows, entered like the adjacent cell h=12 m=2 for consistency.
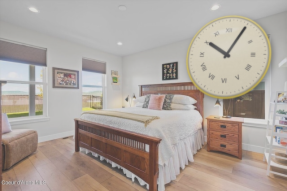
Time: h=10 m=5
